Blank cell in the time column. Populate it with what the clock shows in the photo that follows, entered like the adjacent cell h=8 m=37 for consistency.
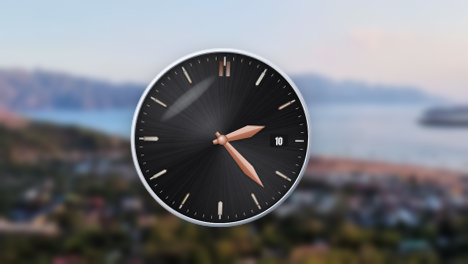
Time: h=2 m=23
